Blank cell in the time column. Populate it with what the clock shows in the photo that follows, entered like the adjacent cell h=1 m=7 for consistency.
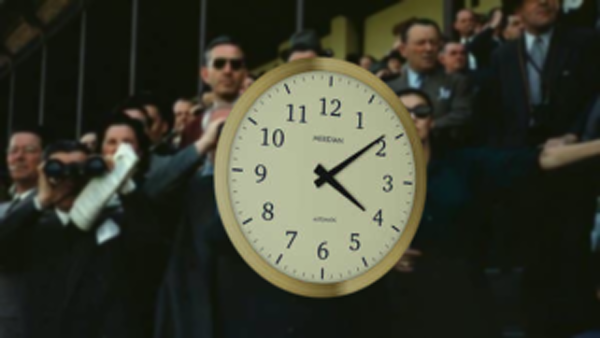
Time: h=4 m=9
